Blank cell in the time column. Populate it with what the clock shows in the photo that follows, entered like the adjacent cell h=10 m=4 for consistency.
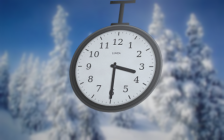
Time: h=3 m=30
